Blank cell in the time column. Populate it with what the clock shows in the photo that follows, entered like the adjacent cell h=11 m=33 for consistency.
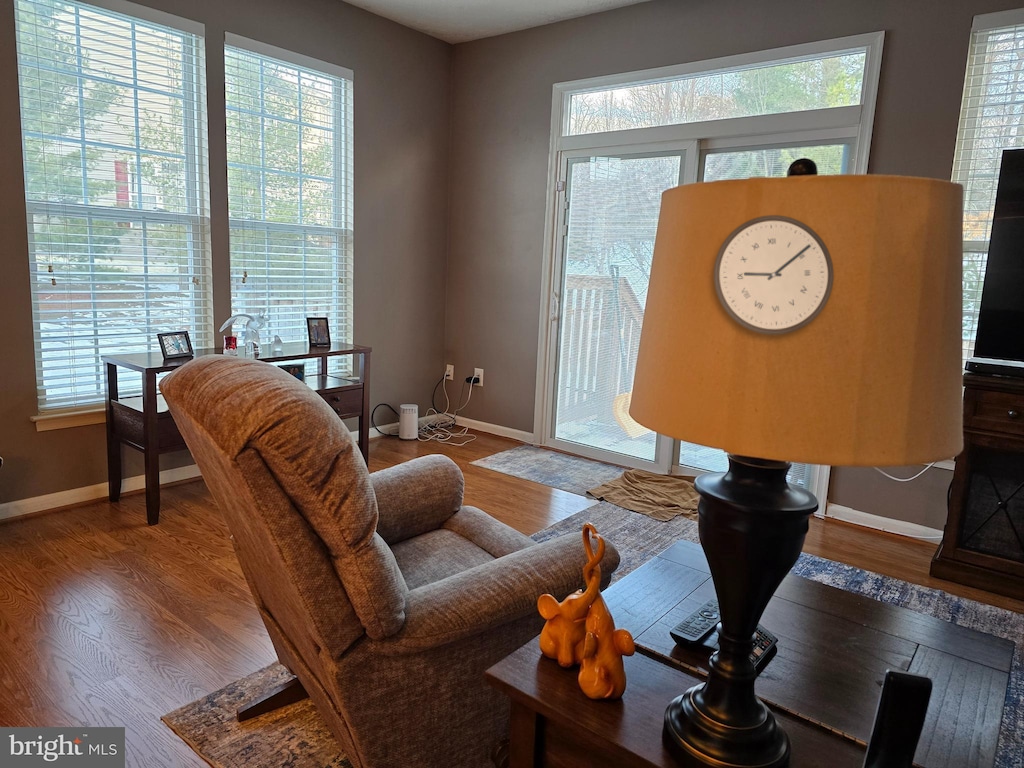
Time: h=9 m=9
